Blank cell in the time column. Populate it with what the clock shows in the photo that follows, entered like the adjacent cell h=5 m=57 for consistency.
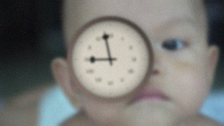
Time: h=8 m=58
